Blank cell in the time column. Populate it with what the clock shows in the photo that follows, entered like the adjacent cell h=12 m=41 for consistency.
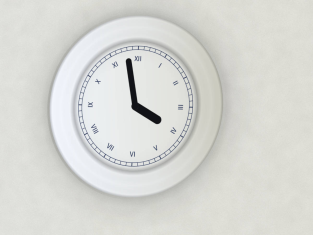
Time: h=3 m=58
